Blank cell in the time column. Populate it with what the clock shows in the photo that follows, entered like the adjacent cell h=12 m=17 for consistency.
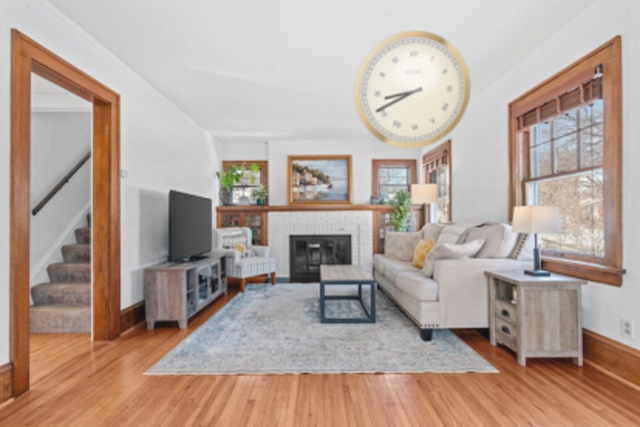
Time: h=8 m=41
